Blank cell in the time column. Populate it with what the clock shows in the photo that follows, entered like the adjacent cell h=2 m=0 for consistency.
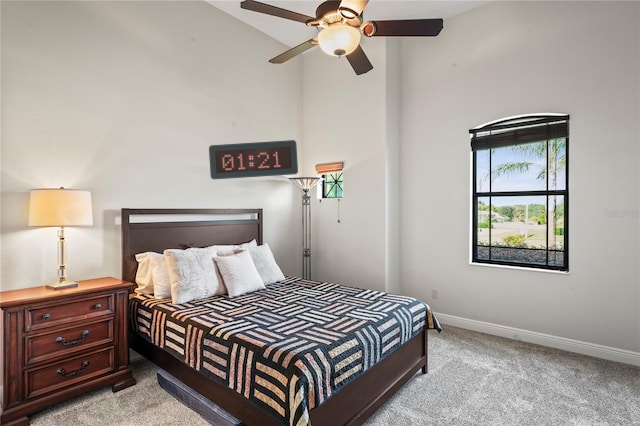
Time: h=1 m=21
